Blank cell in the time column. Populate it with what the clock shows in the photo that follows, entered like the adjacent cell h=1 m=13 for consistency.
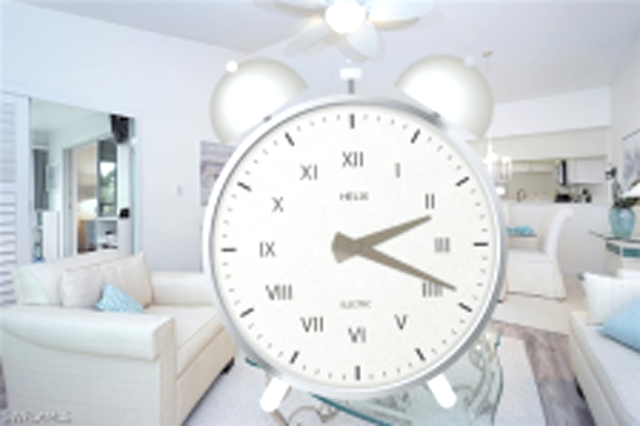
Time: h=2 m=19
